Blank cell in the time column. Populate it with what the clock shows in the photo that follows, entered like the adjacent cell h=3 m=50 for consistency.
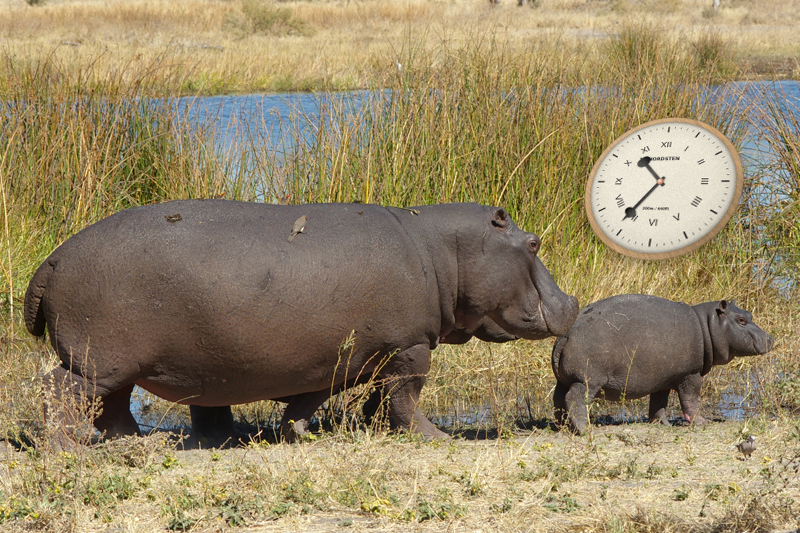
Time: h=10 m=36
